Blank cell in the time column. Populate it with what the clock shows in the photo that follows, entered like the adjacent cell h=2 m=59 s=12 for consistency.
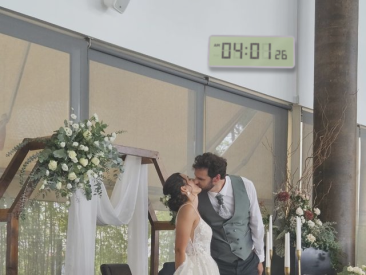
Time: h=4 m=1 s=26
